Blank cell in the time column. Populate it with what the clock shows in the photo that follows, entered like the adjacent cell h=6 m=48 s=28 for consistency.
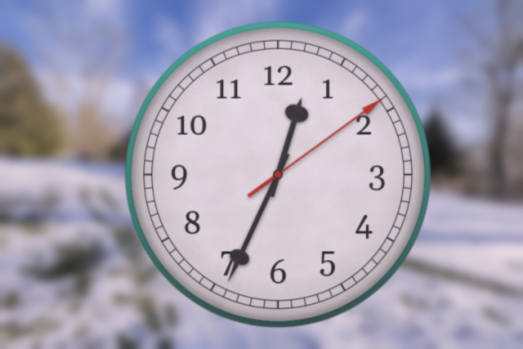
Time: h=12 m=34 s=9
